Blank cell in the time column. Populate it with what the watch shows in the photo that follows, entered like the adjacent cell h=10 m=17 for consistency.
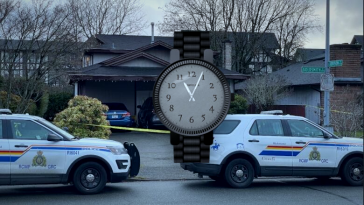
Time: h=11 m=4
